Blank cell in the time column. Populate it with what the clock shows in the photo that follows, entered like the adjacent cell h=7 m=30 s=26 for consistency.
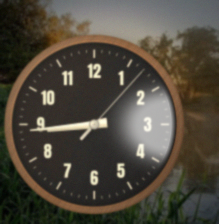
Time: h=8 m=44 s=7
